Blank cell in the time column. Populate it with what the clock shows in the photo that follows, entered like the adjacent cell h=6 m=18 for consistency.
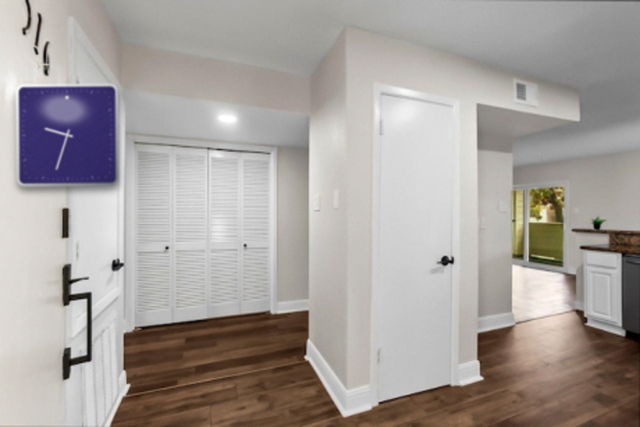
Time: h=9 m=33
